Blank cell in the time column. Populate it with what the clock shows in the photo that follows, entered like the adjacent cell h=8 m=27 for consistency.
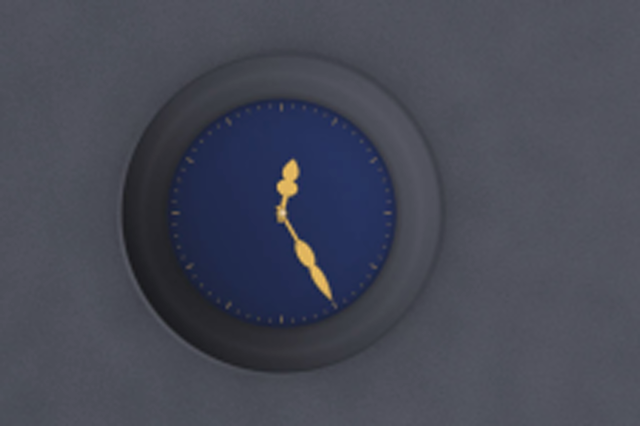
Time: h=12 m=25
